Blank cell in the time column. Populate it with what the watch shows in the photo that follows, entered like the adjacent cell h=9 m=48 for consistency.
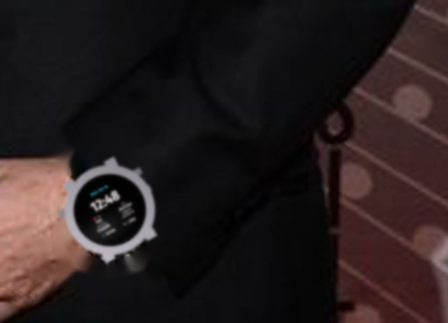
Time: h=12 m=48
